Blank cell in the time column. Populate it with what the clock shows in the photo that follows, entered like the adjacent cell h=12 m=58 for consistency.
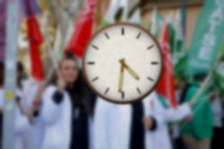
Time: h=4 m=31
